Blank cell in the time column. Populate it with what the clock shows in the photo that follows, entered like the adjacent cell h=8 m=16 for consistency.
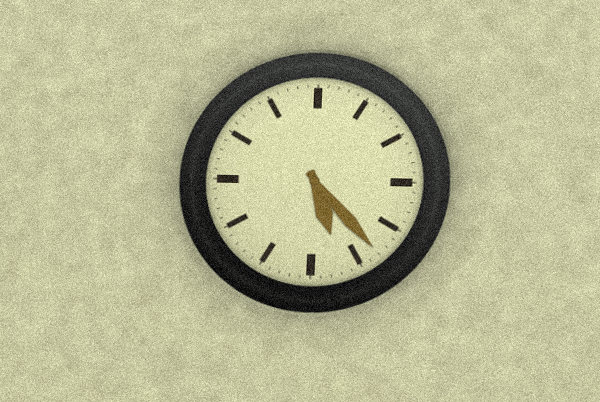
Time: h=5 m=23
